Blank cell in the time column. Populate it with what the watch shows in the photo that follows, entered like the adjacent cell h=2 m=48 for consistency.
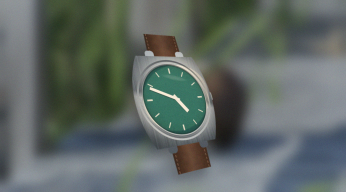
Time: h=4 m=49
